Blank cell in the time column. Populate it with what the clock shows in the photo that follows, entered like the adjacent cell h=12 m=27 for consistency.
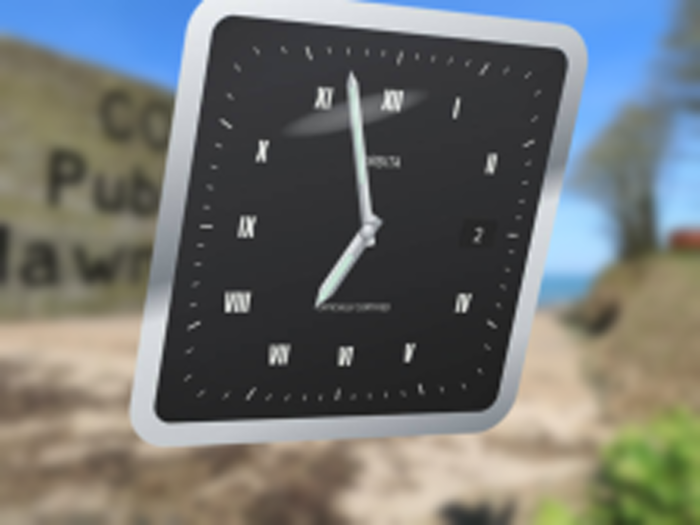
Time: h=6 m=57
